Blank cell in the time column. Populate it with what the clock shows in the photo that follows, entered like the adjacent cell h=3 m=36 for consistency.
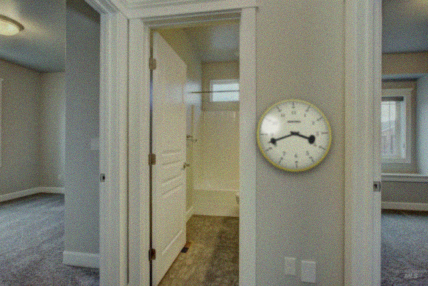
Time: h=3 m=42
